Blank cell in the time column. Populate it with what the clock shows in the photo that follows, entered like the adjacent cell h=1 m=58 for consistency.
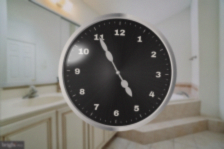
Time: h=4 m=55
